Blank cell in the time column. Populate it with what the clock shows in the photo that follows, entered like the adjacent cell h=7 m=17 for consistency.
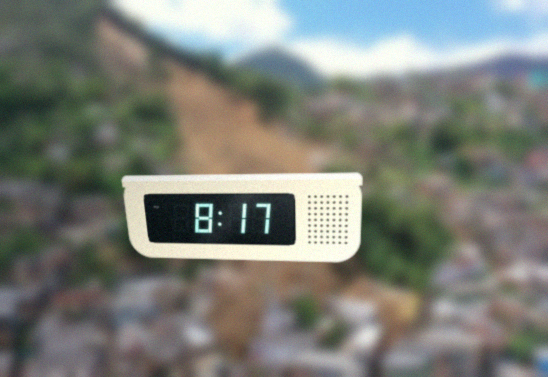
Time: h=8 m=17
